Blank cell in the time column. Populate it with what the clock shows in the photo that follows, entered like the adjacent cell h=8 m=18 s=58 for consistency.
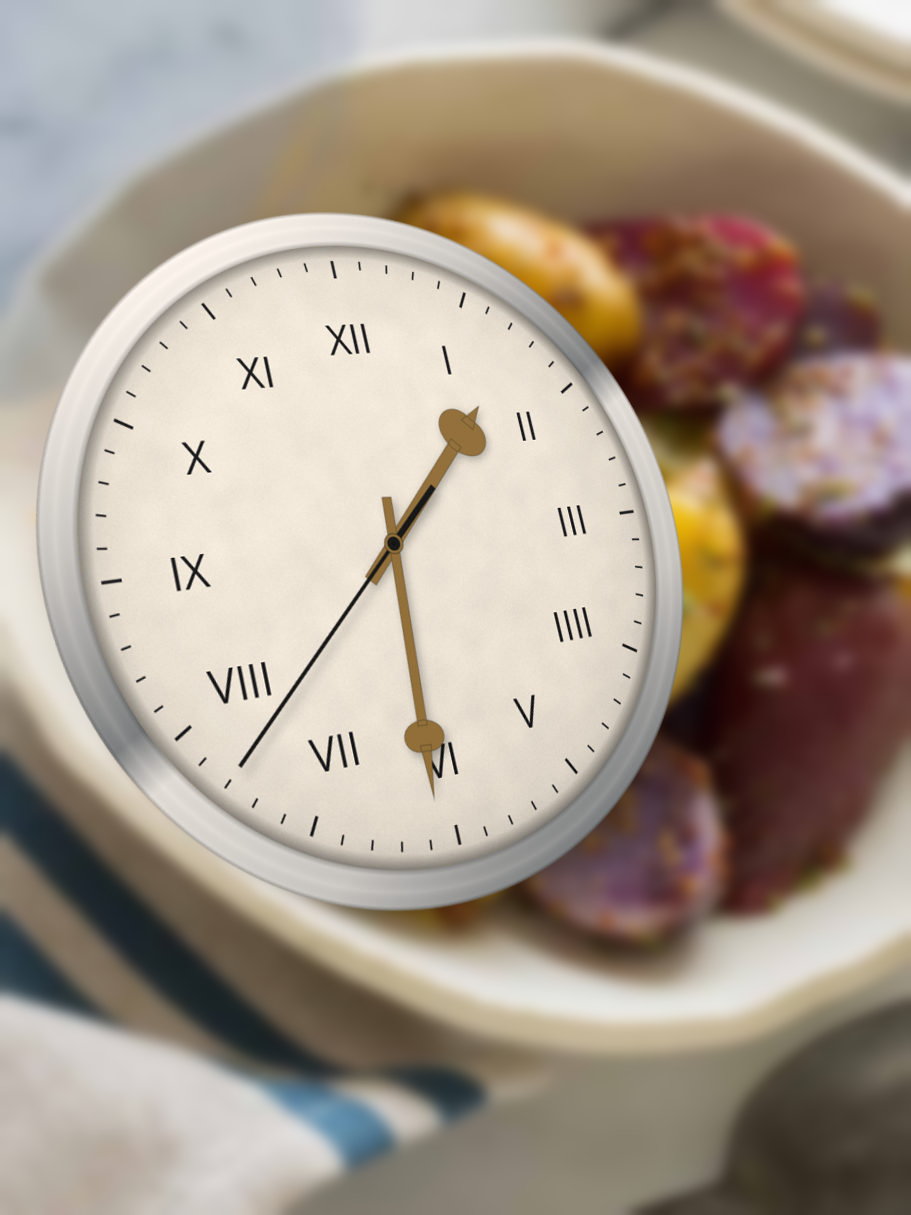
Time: h=1 m=30 s=38
